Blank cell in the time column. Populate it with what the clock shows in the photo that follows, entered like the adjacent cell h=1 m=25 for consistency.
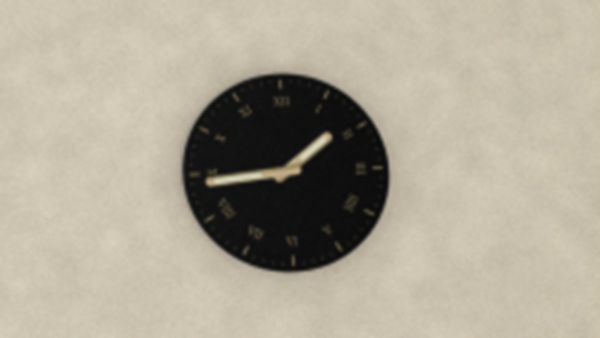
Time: h=1 m=44
